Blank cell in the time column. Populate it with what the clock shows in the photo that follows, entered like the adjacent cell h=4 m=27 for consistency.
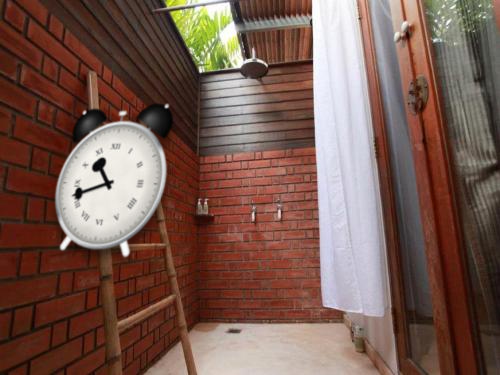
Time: h=10 m=42
